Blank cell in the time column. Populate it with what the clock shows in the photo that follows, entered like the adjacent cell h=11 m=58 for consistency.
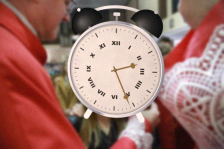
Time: h=2 m=26
